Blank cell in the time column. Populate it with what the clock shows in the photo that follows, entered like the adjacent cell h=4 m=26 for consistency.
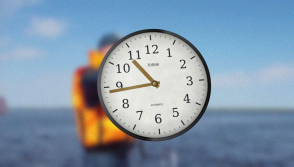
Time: h=10 m=44
